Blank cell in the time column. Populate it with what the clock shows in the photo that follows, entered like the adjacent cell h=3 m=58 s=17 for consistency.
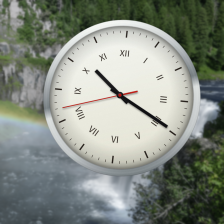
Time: h=10 m=19 s=42
